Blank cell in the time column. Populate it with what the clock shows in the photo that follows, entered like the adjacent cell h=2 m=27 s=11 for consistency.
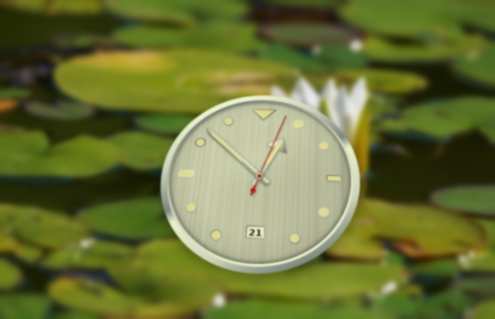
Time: h=12 m=52 s=3
